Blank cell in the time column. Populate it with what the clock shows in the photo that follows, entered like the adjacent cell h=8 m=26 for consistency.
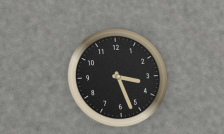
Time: h=3 m=27
